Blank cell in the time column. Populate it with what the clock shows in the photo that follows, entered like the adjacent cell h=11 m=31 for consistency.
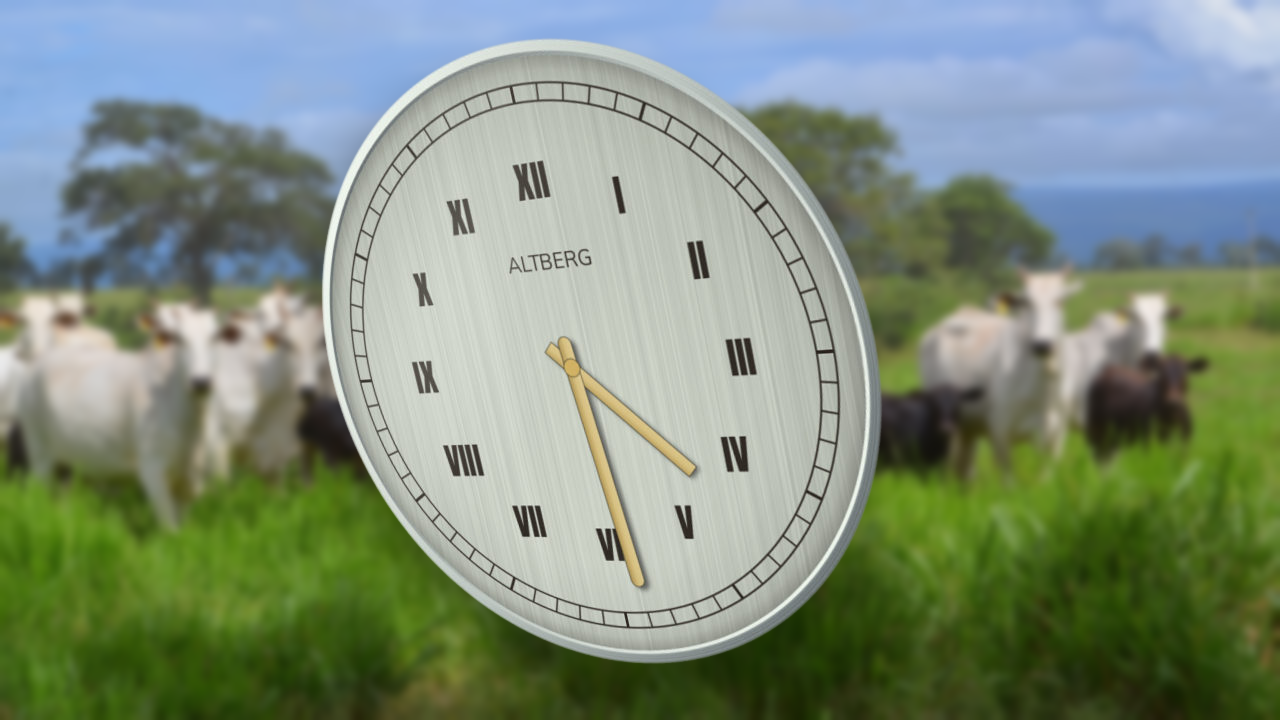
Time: h=4 m=29
